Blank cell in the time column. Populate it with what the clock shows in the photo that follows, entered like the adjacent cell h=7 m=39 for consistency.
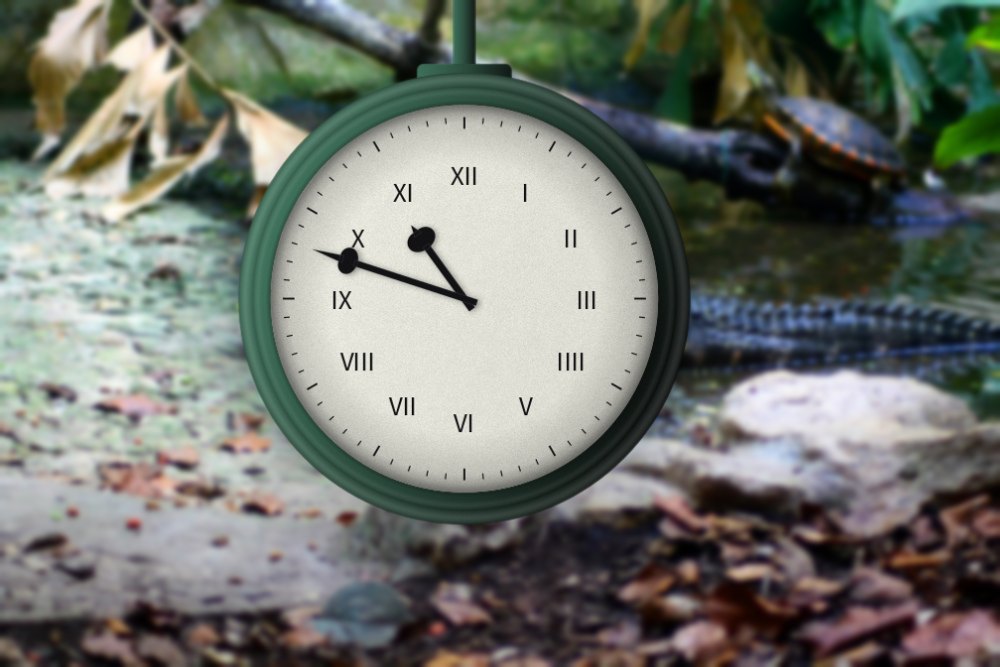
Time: h=10 m=48
